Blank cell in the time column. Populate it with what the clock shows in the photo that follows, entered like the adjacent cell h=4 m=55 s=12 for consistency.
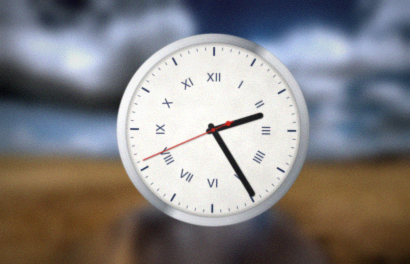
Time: h=2 m=24 s=41
